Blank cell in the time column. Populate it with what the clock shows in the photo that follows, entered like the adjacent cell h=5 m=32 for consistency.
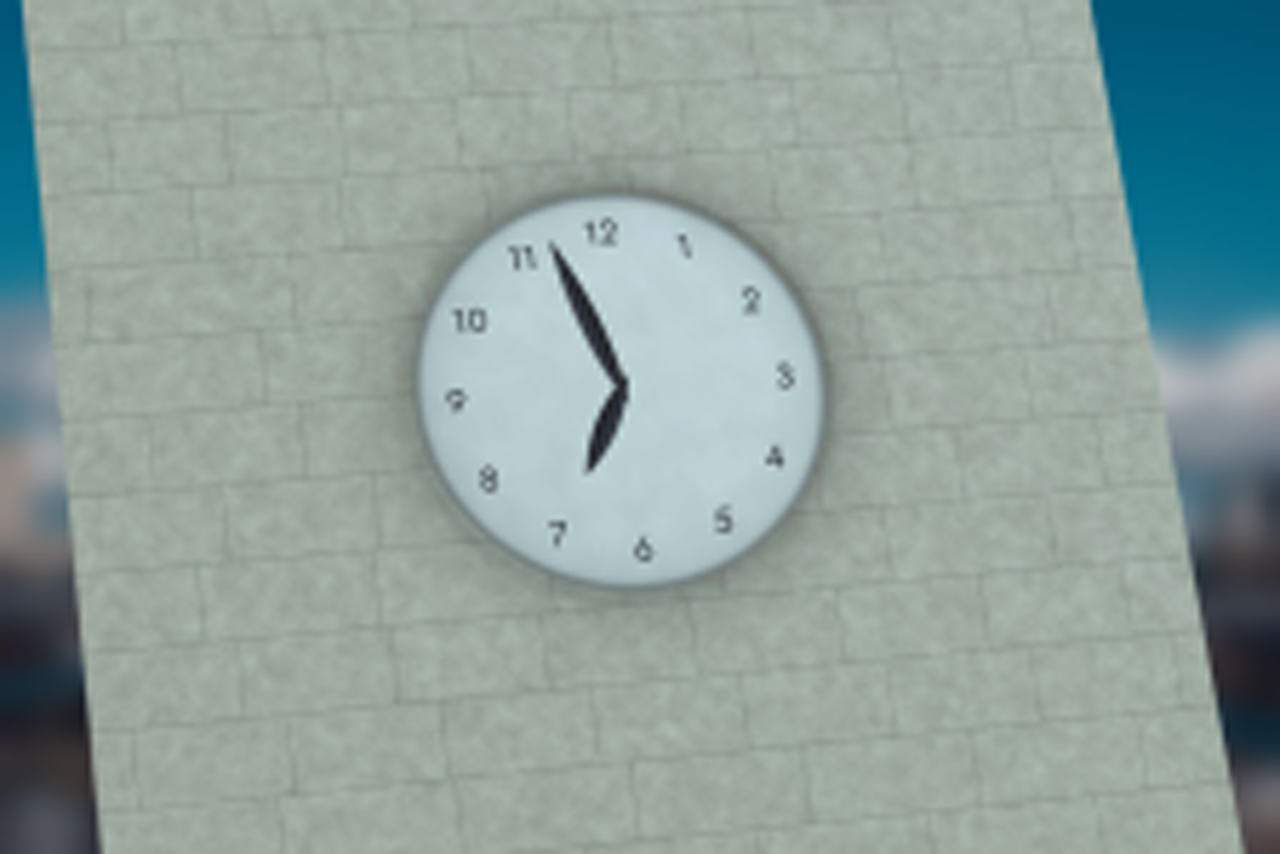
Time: h=6 m=57
